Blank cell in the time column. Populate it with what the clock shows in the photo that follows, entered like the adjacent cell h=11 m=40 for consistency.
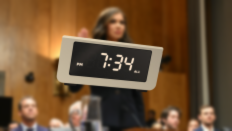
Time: h=7 m=34
